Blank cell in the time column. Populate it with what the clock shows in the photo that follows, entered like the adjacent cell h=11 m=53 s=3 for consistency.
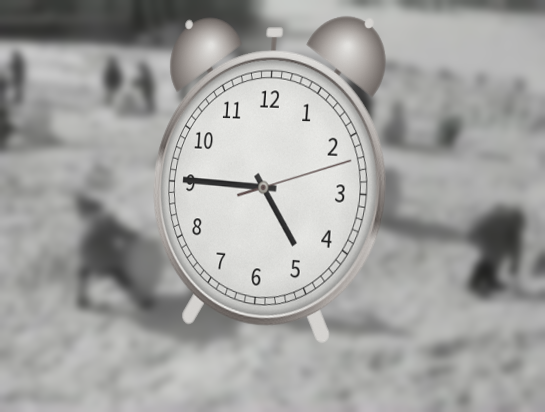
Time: h=4 m=45 s=12
